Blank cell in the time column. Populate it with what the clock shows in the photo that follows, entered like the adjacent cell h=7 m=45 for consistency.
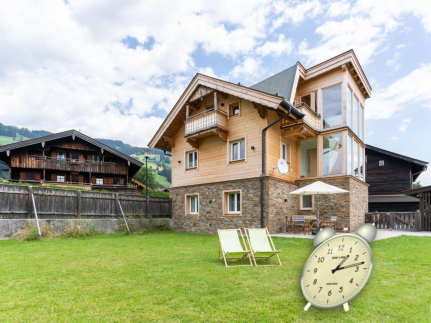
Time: h=1 m=13
